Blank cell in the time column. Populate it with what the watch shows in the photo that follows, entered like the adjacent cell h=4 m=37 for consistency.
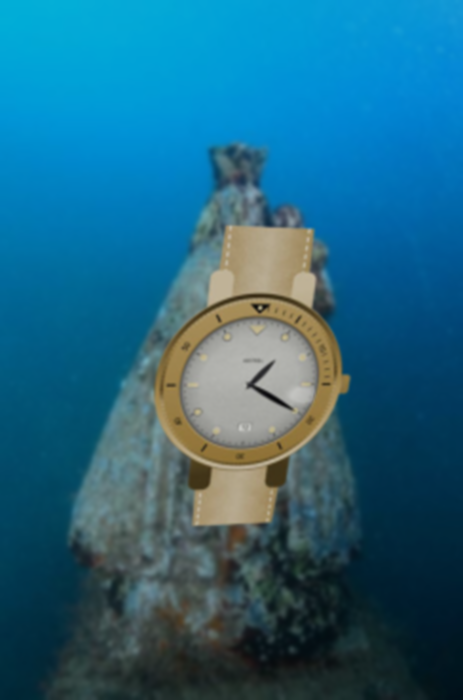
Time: h=1 m=20
